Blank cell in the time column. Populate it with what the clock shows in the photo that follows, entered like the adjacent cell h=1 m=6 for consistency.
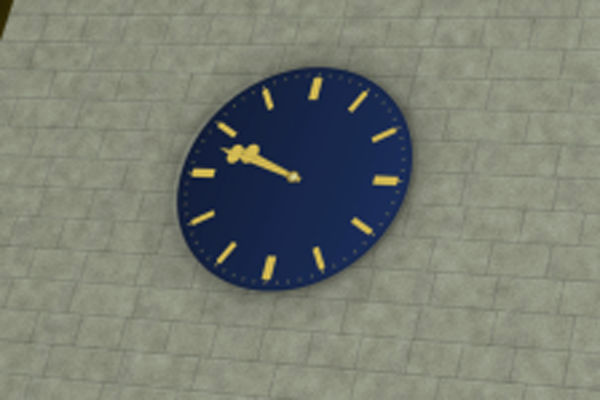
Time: h=9 m=48
